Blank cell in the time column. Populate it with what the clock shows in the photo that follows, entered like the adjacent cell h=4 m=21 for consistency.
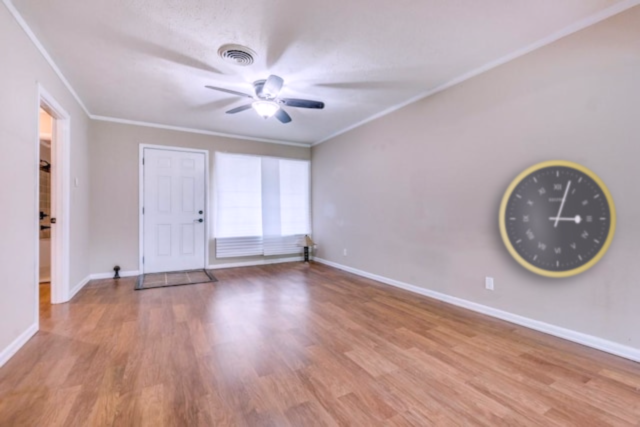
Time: h=3 m=3
